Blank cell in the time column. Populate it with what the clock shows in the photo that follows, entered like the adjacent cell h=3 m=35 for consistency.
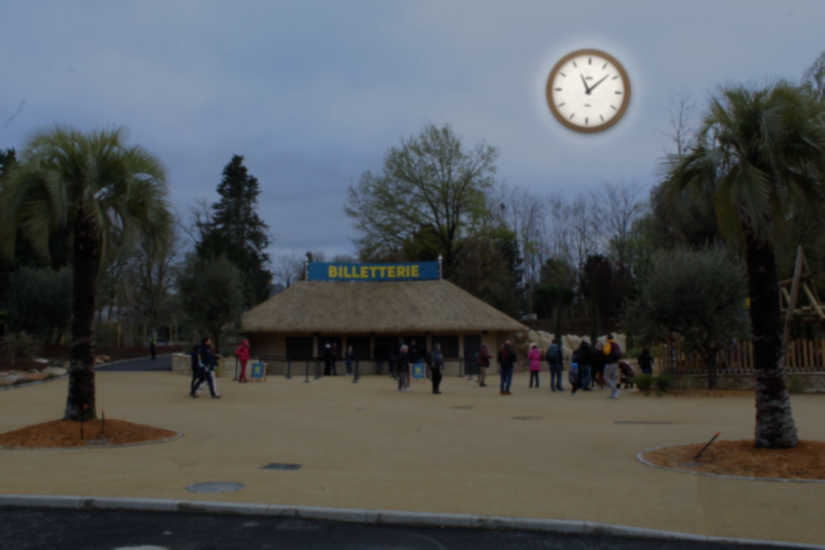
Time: h=11 m=8
